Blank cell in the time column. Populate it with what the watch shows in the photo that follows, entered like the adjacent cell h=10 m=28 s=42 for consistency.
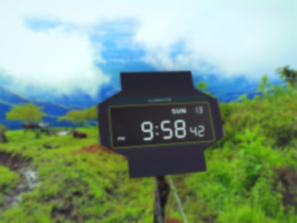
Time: h=9 m=58 s=42
